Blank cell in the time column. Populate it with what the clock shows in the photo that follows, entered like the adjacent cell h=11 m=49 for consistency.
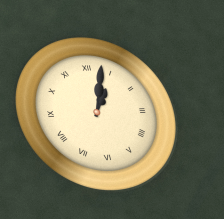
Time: h=1 m=3
